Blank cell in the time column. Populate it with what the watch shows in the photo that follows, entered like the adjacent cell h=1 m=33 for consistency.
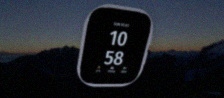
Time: h=10 m=58
